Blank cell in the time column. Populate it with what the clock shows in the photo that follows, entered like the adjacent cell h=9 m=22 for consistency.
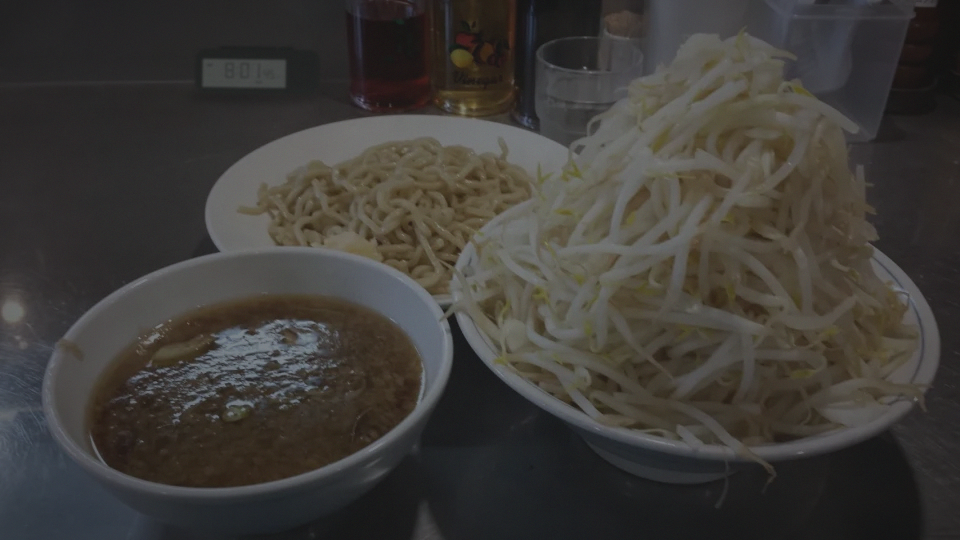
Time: h=8 m=1
